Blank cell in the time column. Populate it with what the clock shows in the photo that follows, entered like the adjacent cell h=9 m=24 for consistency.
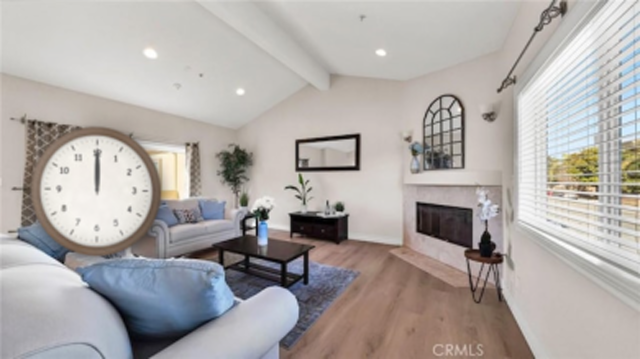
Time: h=12 m=0
